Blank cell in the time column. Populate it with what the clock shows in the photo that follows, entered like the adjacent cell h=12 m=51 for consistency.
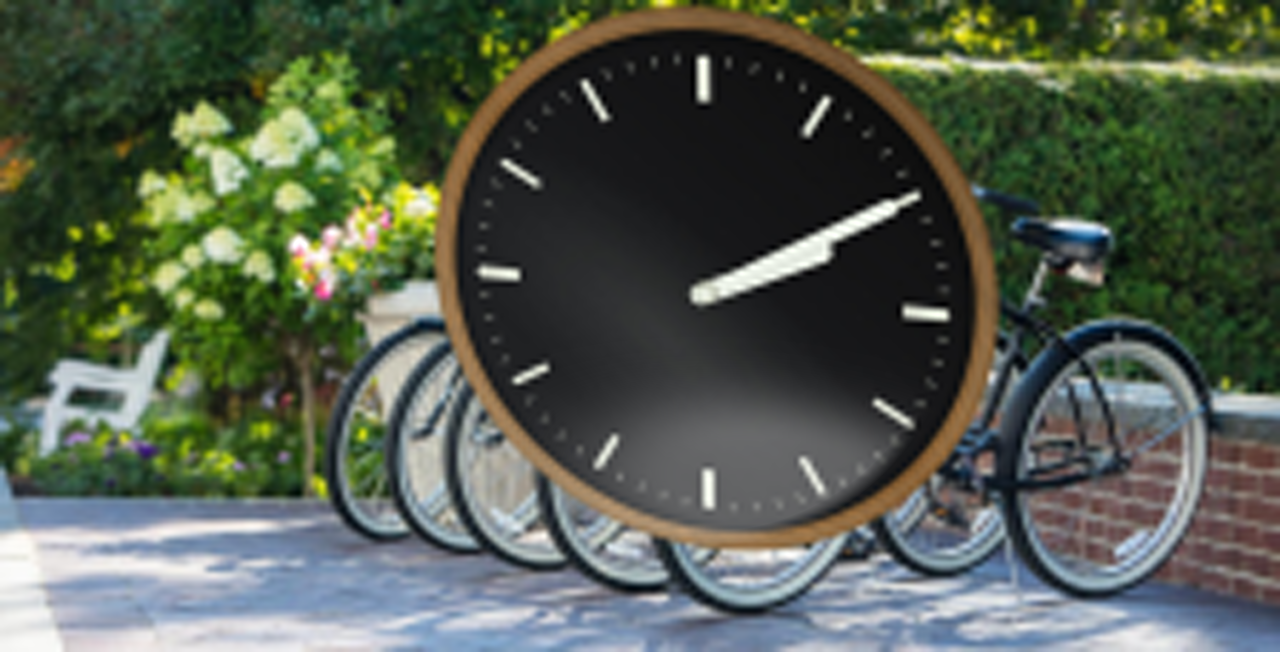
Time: h=2 m=10
